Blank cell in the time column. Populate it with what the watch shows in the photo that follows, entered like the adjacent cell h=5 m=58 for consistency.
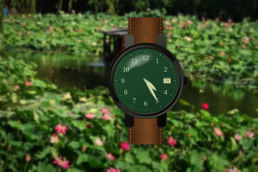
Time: h=4 m=25
